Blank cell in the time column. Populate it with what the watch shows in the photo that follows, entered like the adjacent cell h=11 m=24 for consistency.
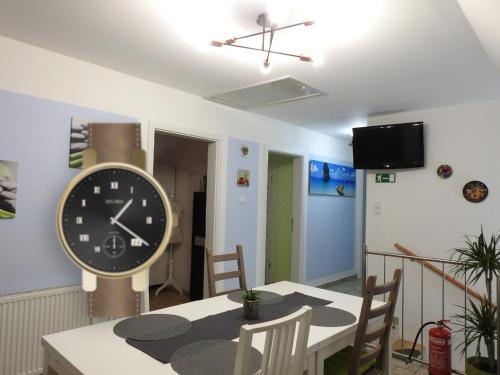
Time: h=1 m=21
